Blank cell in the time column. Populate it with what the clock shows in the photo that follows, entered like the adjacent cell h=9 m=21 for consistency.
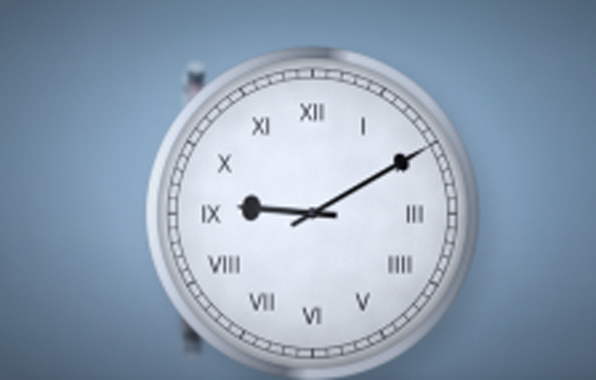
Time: h=9 m=10
